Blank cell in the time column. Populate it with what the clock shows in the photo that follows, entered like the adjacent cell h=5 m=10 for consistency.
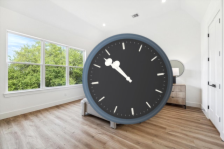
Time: h=10 m=53
